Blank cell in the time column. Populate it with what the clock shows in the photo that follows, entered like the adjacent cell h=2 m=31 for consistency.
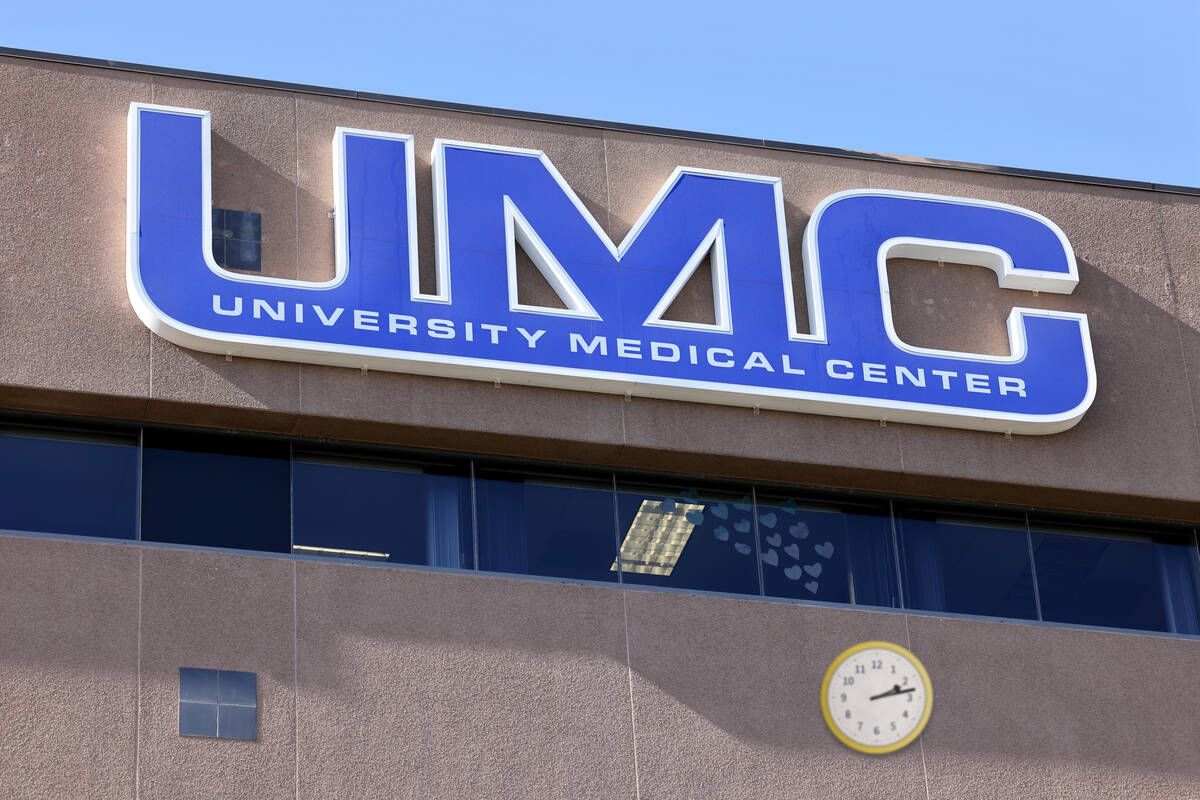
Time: h=2 m=13
